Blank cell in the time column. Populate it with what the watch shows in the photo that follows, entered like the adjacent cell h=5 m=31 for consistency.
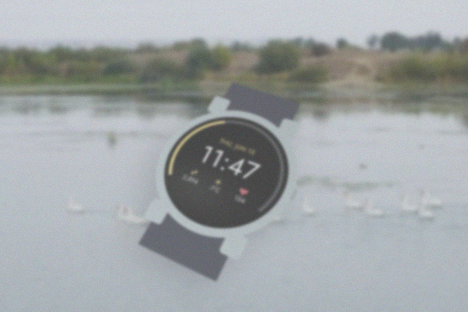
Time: h=11 m=47
